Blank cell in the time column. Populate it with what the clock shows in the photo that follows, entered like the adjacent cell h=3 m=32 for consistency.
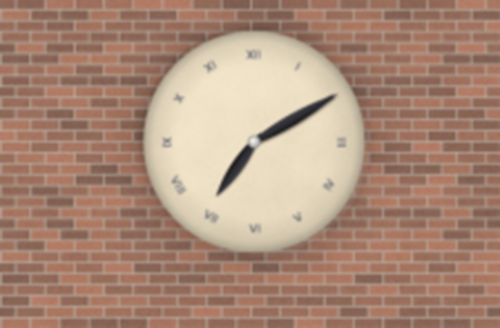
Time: h=7 m=10
